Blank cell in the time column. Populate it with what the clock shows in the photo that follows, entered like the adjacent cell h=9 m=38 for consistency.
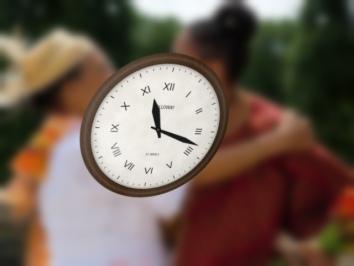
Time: h=11 m=18
